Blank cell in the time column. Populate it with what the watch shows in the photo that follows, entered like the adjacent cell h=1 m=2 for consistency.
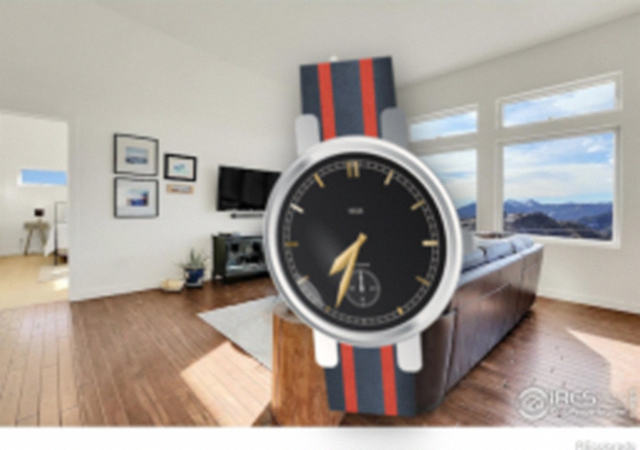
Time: h=7 m=34
